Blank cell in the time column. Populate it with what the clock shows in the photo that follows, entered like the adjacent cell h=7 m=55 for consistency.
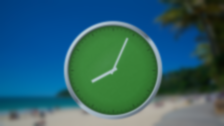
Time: h=8 m=4
